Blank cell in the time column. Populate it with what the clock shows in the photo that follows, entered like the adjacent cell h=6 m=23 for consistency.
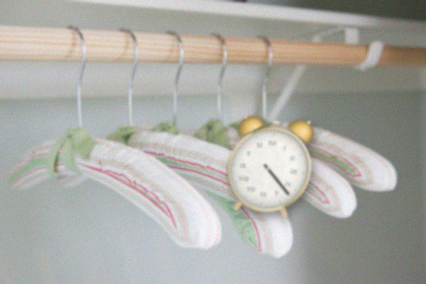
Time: h=4 m=22
